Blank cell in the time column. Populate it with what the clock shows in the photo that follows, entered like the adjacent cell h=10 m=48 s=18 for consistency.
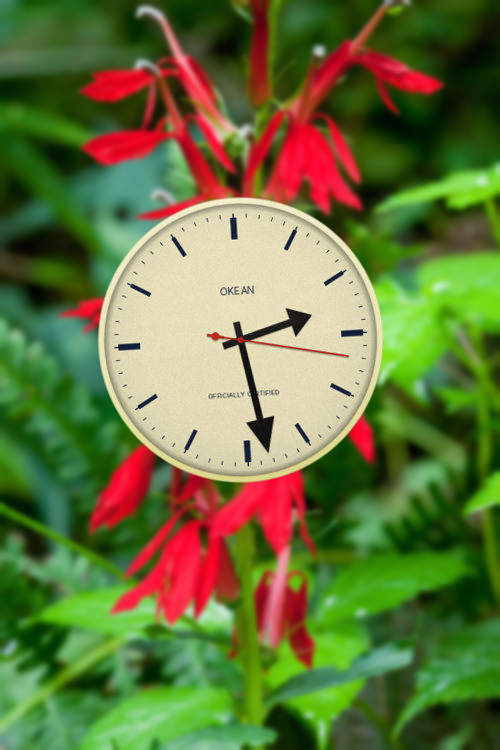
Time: h=2 m=28 s=17
